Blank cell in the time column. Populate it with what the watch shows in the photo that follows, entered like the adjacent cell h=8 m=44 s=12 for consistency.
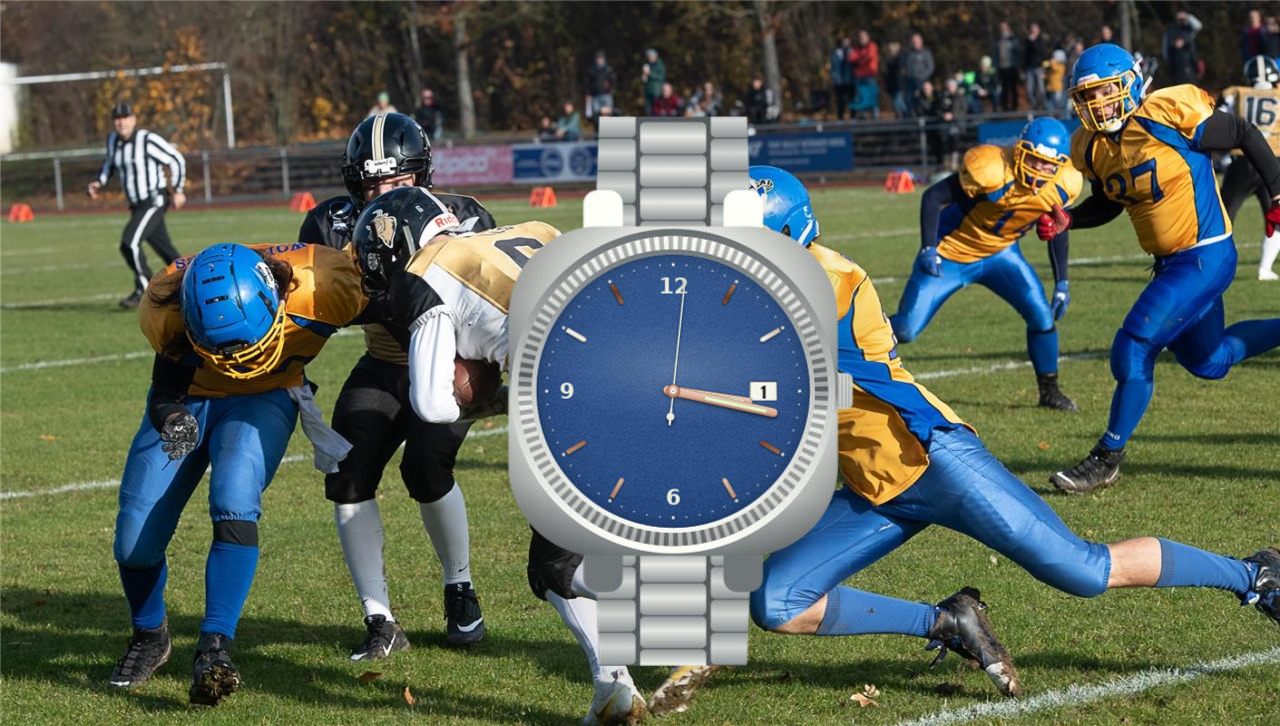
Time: h=3 m=17 s=1
